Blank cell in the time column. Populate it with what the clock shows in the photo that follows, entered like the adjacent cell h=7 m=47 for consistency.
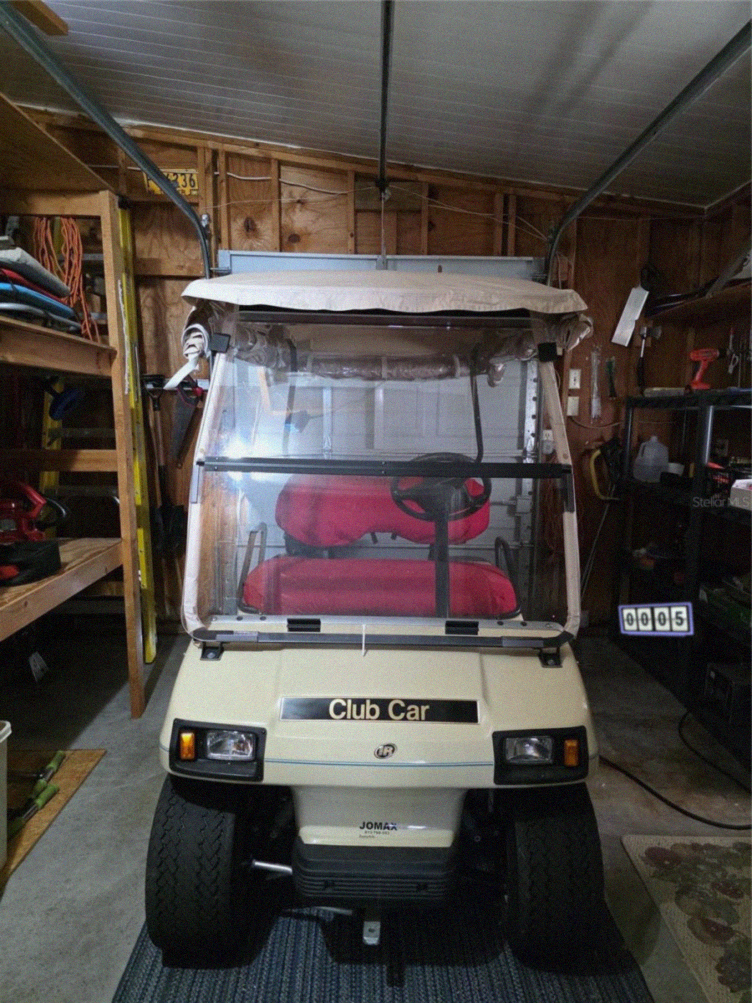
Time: h=0 m=5
